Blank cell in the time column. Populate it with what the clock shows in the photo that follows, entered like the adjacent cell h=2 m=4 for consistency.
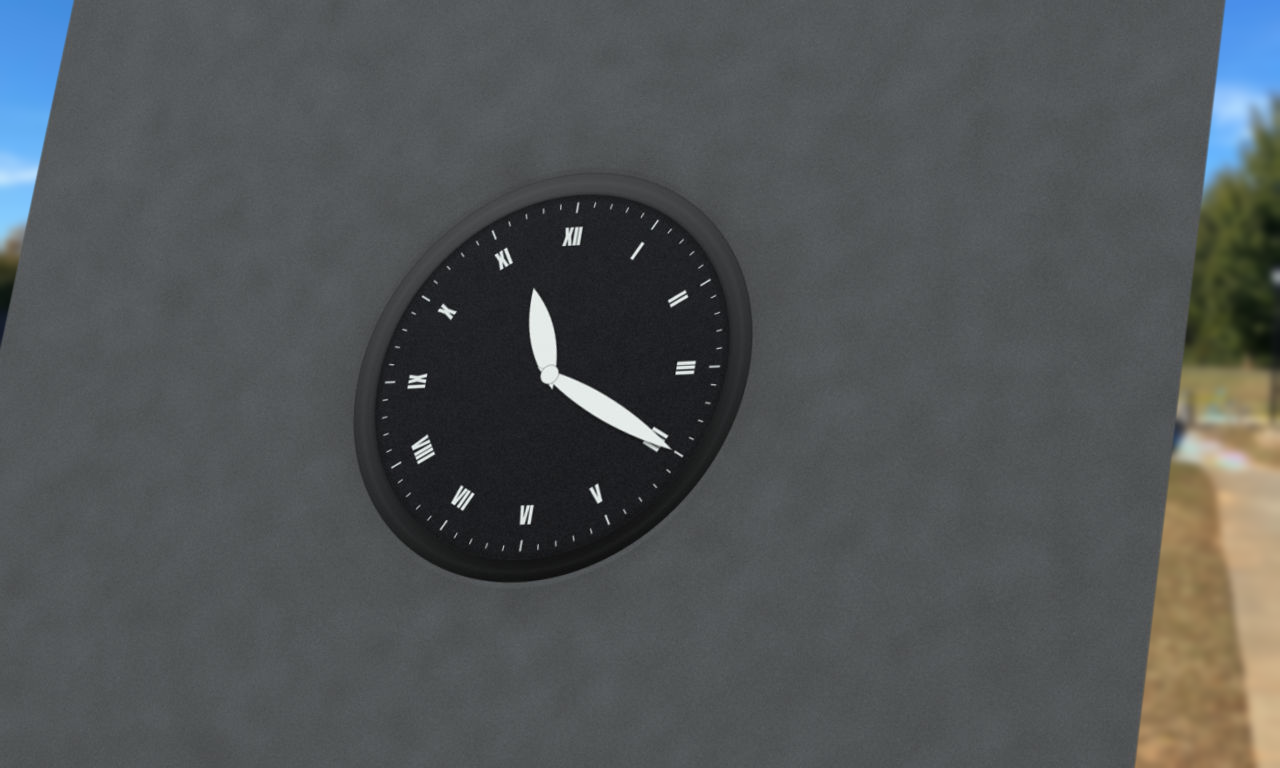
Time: h=11 m=20
